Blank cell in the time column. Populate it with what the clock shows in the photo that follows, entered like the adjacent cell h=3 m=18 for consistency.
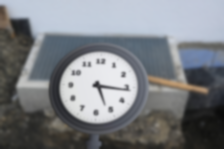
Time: h=5 m=16
